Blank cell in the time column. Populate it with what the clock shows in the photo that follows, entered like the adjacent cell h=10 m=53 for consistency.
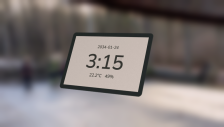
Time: h=3 m=15
